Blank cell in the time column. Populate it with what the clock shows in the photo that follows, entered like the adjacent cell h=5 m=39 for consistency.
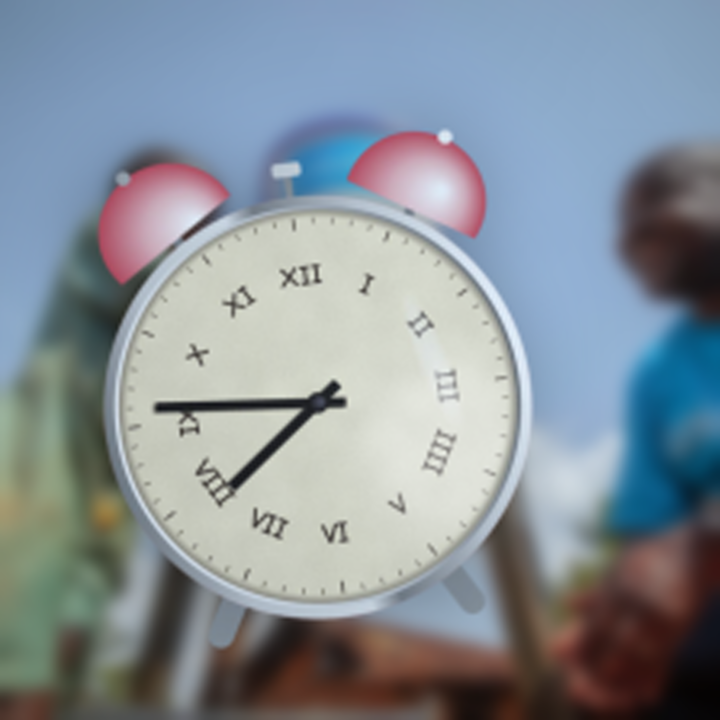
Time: h=7 m=46
